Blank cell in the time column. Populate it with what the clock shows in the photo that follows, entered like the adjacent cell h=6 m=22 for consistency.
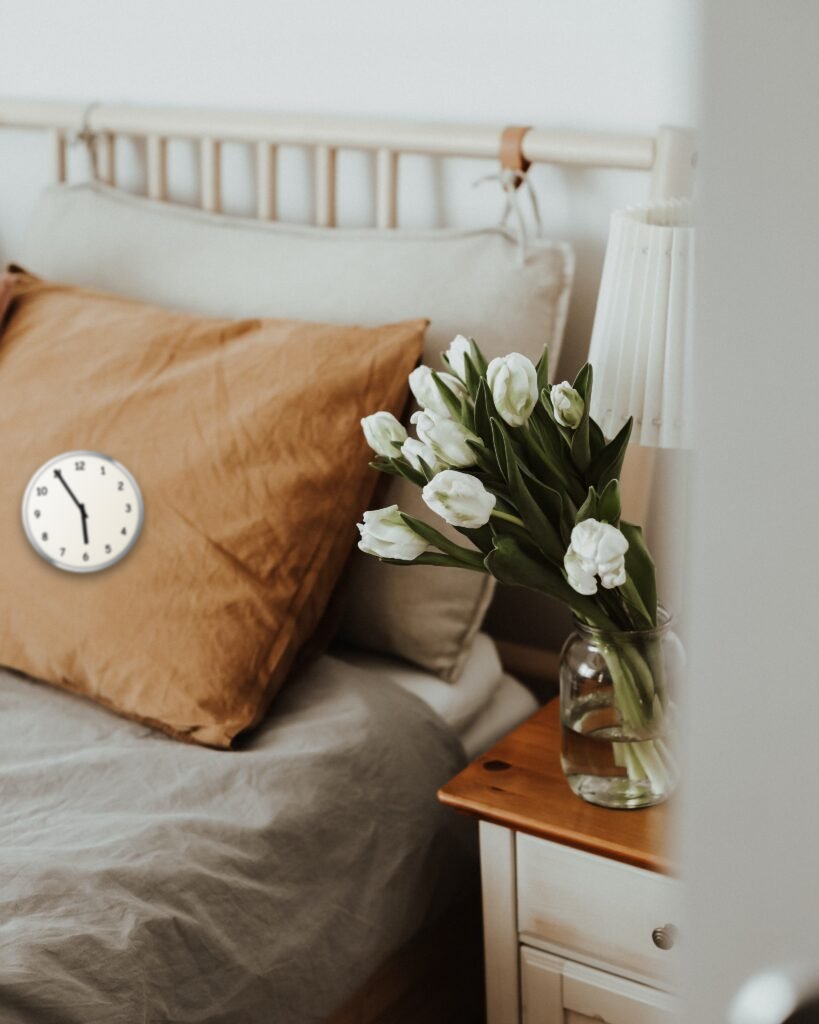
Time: h=5 m=55
